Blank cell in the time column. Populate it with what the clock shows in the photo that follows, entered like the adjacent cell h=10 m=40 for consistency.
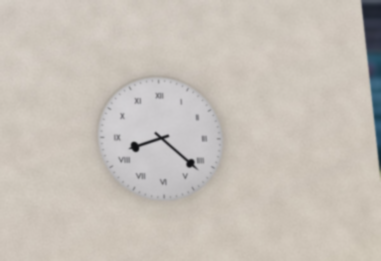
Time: h=8 m=22
